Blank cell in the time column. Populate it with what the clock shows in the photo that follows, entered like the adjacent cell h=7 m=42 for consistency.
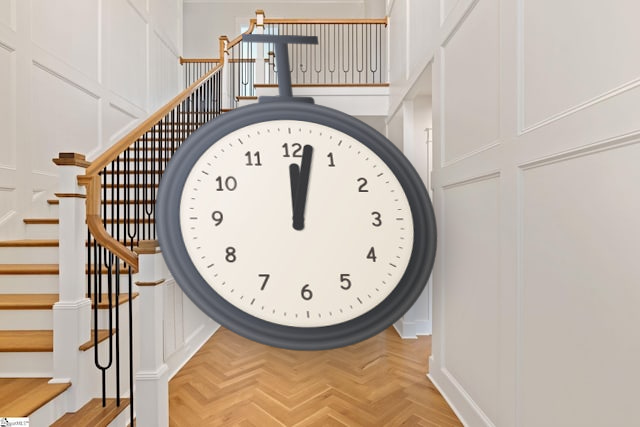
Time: h=12 m=2
